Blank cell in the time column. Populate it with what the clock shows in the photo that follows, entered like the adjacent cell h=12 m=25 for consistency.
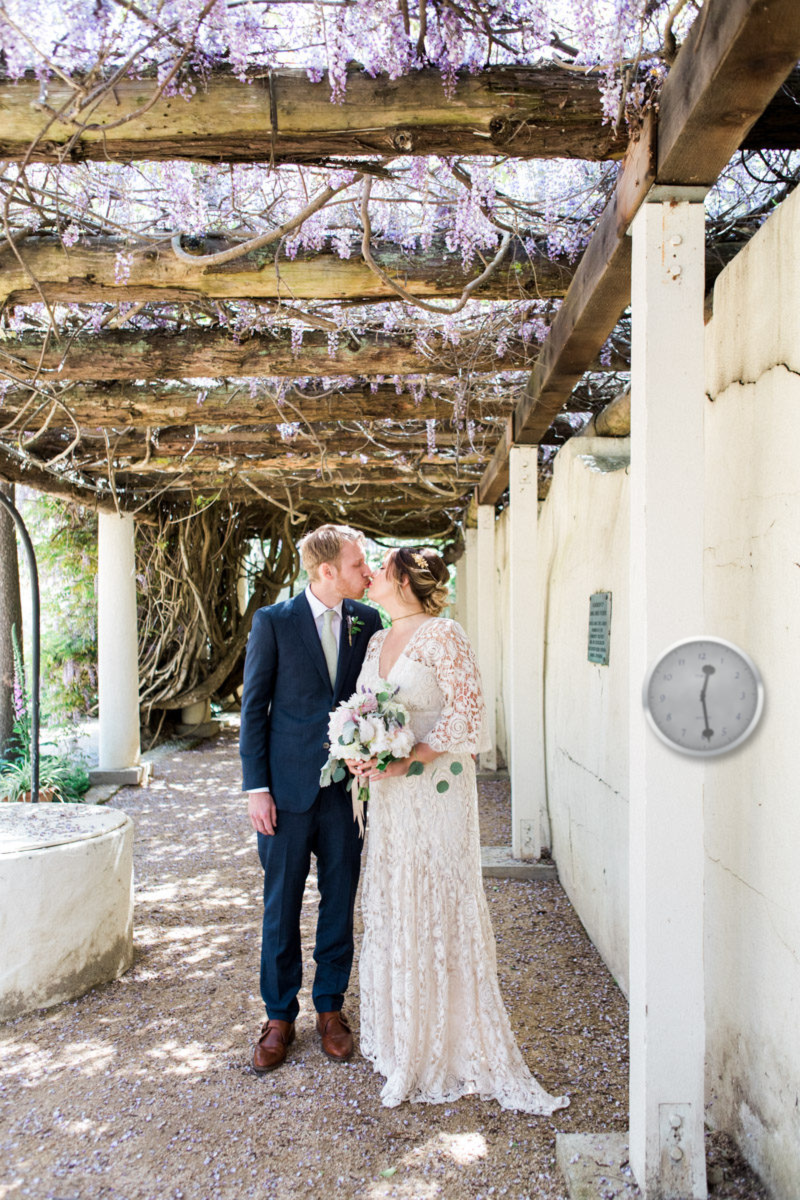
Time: h=12 m=29
